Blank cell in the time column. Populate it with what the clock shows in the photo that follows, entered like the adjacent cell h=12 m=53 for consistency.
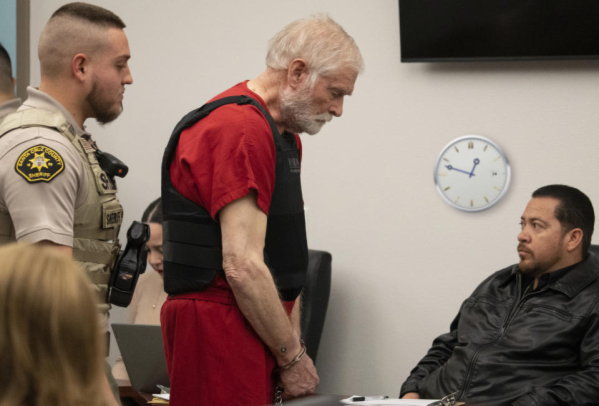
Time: h=12 m=48
